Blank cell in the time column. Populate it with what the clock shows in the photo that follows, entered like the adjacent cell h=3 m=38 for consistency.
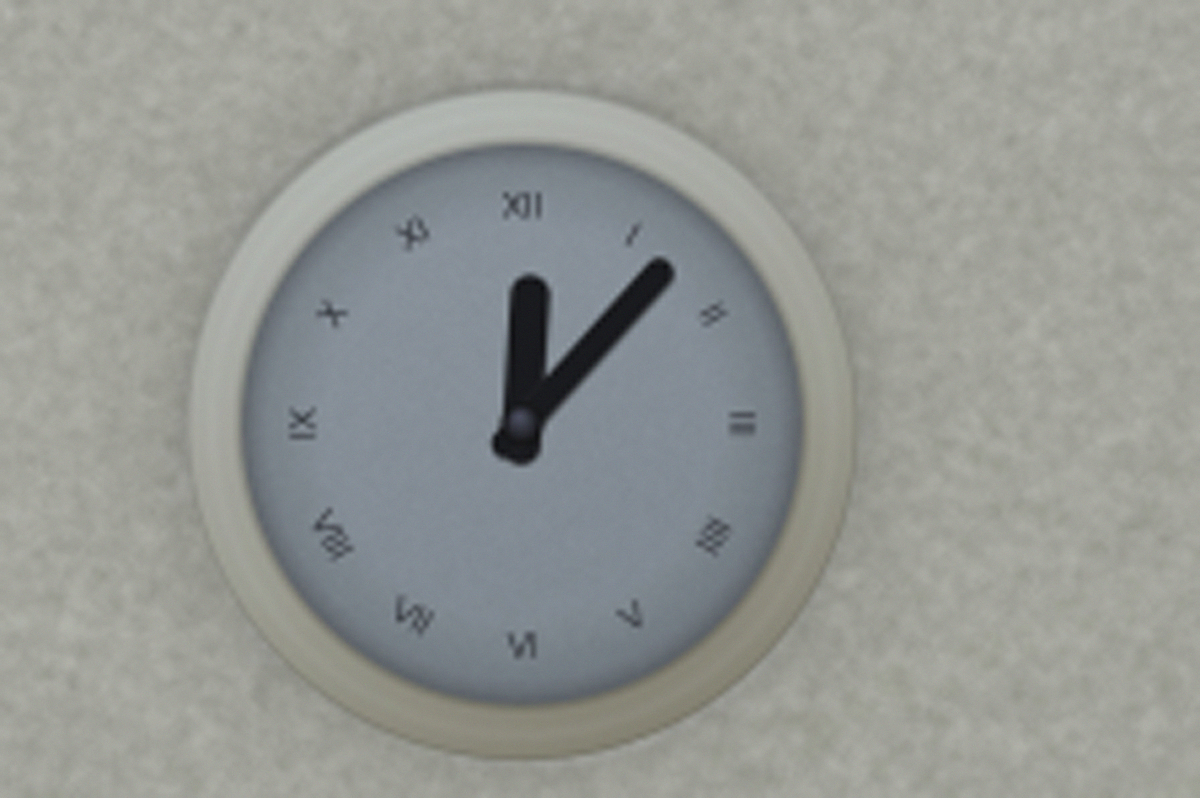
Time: h=12 m=7
